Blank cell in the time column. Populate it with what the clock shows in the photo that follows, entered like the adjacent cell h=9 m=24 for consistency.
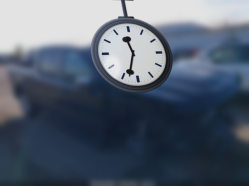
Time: h=11 m=33
